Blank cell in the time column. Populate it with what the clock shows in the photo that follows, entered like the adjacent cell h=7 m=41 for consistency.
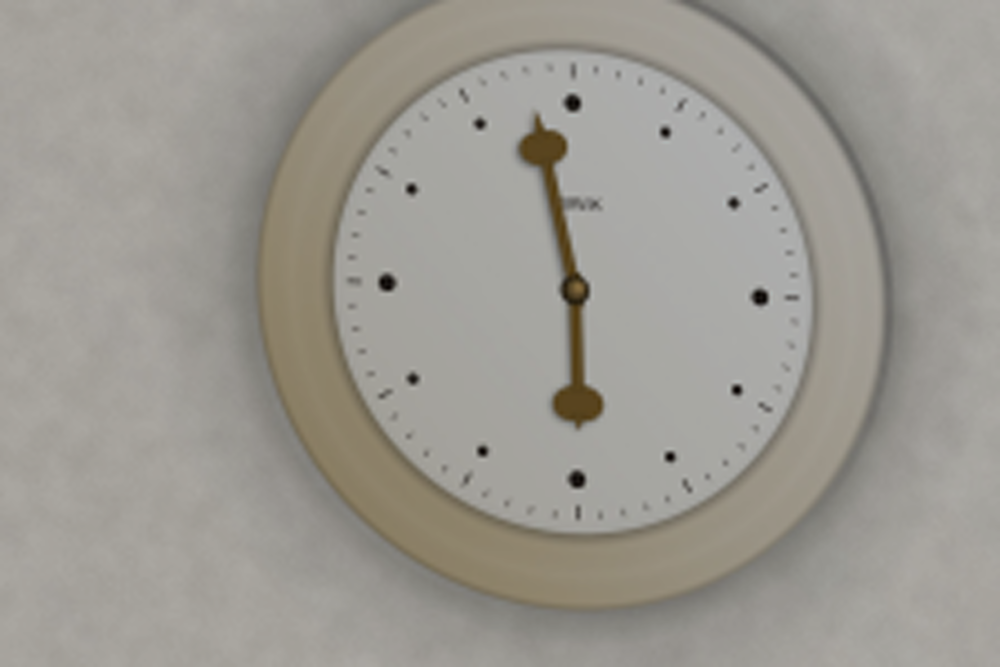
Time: h=5 m=58
